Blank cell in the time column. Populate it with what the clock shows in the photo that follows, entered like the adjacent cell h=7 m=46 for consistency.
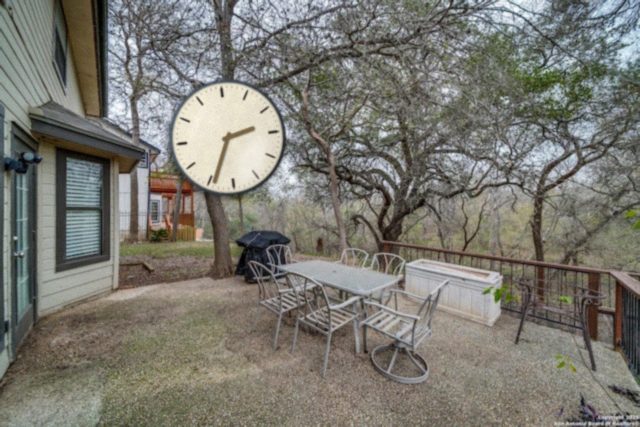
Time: h=2 m=34
